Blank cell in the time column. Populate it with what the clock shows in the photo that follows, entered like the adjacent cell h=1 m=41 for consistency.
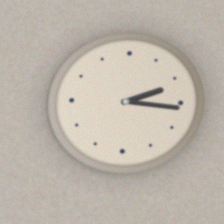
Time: h=2 m=16
